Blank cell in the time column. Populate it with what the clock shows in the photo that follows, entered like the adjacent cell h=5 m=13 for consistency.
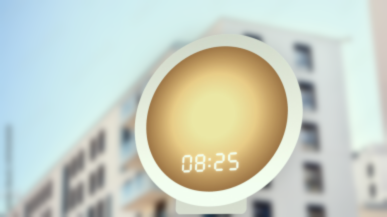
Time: h=8 m=25
